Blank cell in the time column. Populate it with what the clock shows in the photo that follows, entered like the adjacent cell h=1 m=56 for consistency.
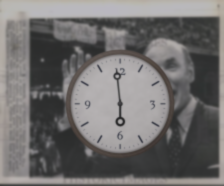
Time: h=5 m=59
